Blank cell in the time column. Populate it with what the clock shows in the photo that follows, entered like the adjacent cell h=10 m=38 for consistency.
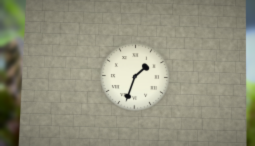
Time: h=1 m=33
